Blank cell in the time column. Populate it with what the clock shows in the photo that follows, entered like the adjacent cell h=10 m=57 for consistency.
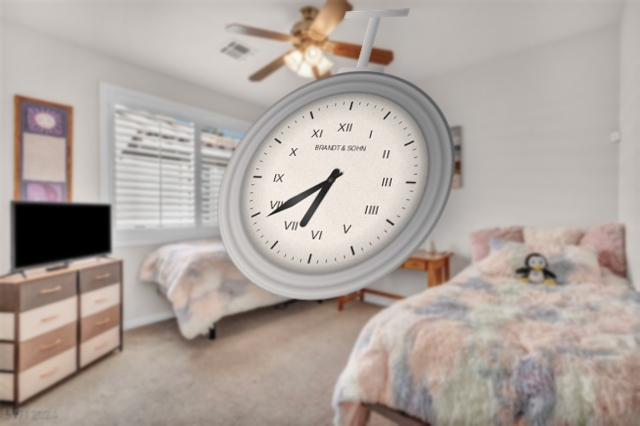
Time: h=6 m=39
